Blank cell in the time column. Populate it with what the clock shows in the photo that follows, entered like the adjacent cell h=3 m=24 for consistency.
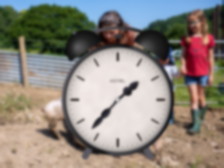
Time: h=1 m=37
